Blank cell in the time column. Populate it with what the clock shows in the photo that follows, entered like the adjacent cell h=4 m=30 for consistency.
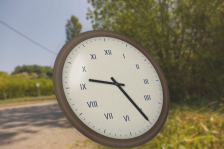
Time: h=9 m=25
